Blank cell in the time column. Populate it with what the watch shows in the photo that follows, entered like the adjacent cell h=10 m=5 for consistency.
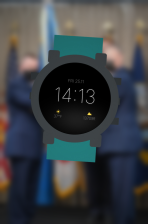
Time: h=14 m=13
